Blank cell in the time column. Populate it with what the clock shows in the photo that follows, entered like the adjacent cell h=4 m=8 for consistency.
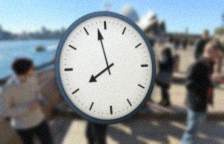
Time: h=7 m=58
